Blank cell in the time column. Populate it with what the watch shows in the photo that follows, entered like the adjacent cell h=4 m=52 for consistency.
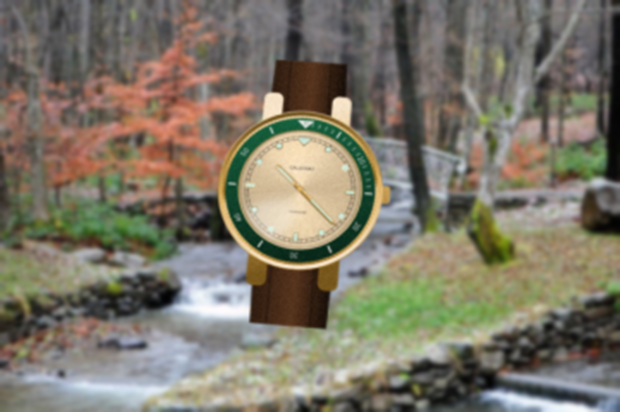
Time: h=10 m=22
